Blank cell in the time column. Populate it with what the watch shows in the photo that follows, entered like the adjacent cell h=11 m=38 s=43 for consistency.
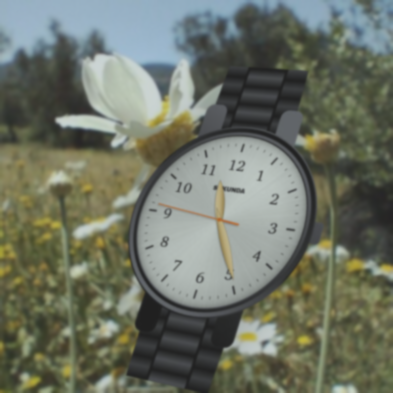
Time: h=11 m=24 s=46
